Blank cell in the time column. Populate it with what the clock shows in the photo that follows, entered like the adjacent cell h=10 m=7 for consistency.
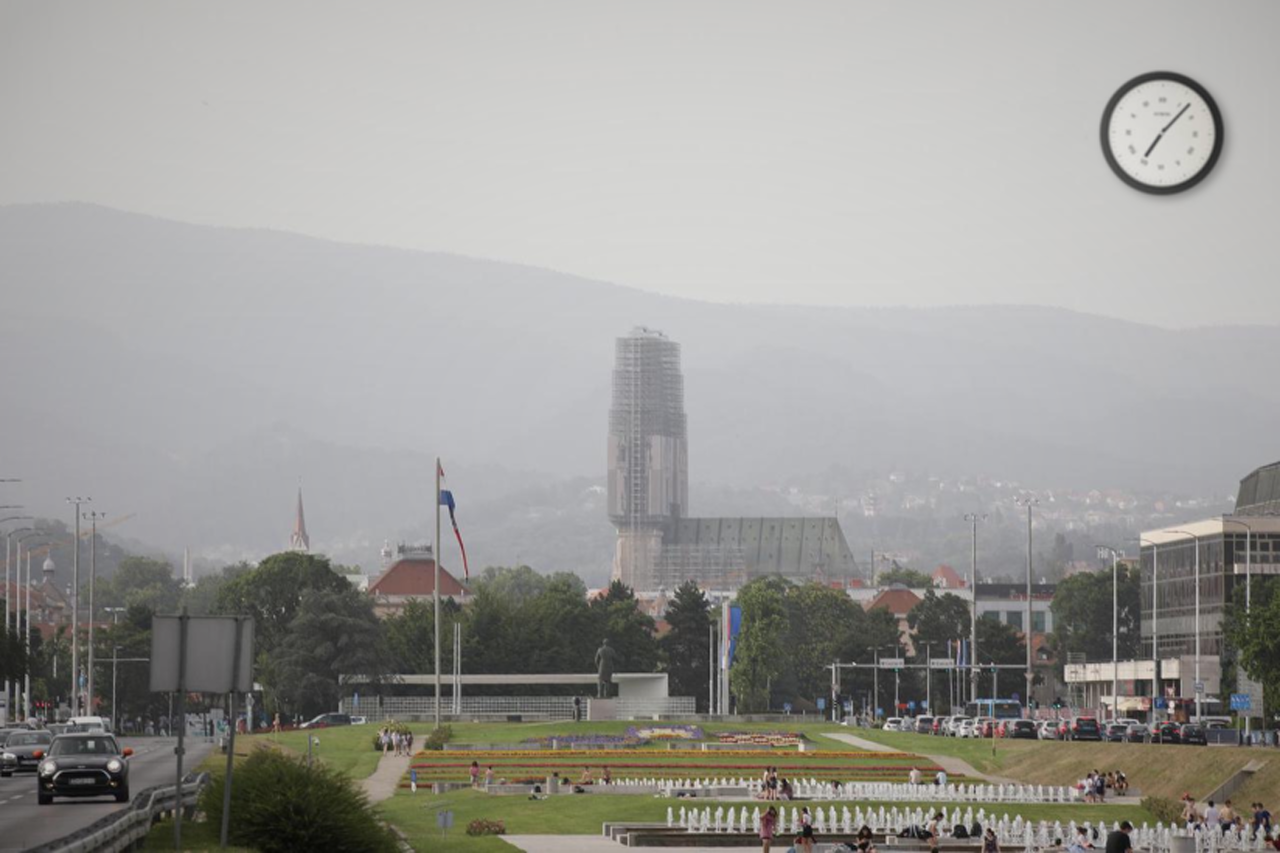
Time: h=7 m=7
